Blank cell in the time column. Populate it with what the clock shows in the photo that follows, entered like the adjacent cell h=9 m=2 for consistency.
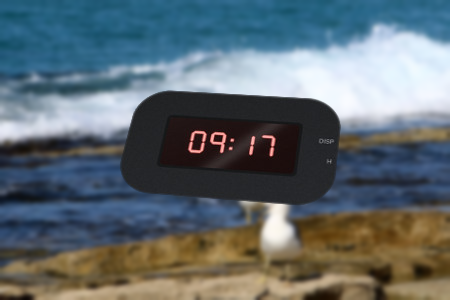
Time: h=9 m=17
